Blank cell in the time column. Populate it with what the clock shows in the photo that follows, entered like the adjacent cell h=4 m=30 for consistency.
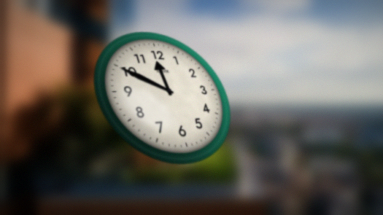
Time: h=11 m=50
